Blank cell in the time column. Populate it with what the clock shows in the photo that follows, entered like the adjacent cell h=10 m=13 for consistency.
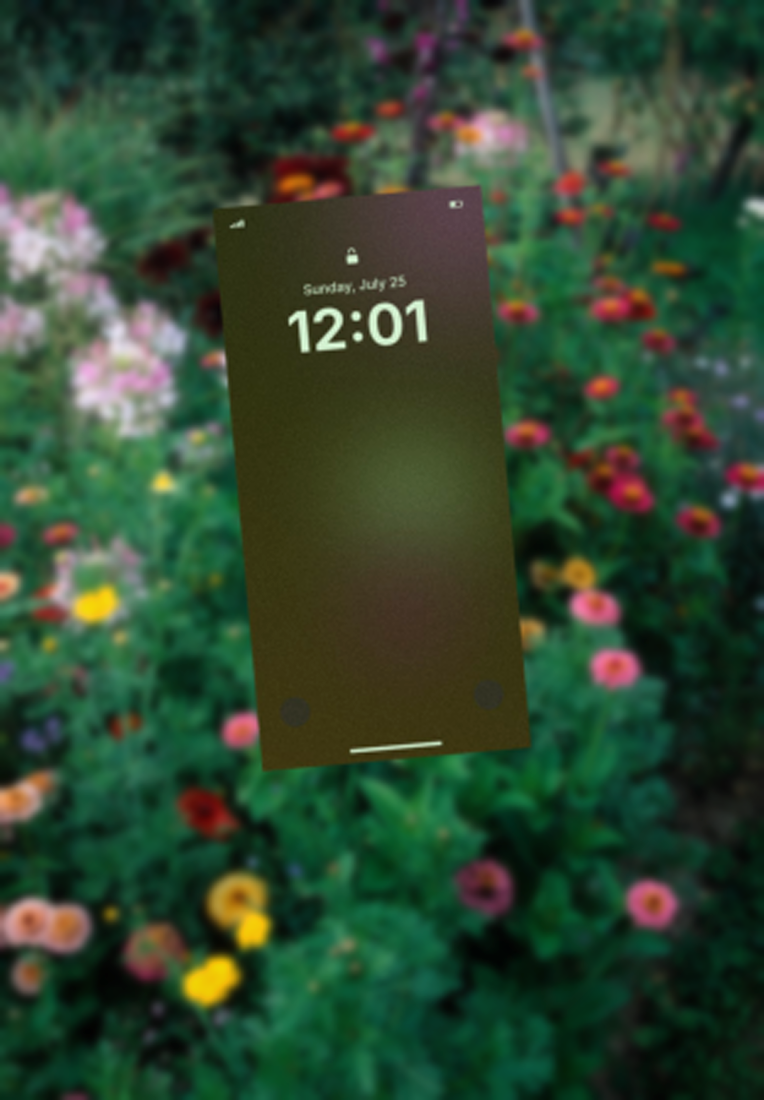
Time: h=12 m=1
